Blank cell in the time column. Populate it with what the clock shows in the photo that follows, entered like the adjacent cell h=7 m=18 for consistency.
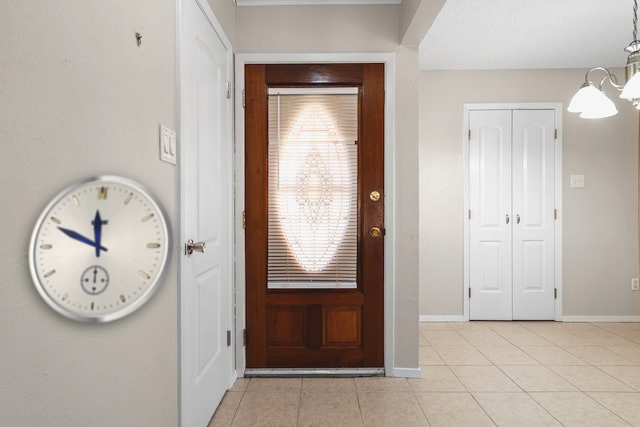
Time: h=11 m=49
